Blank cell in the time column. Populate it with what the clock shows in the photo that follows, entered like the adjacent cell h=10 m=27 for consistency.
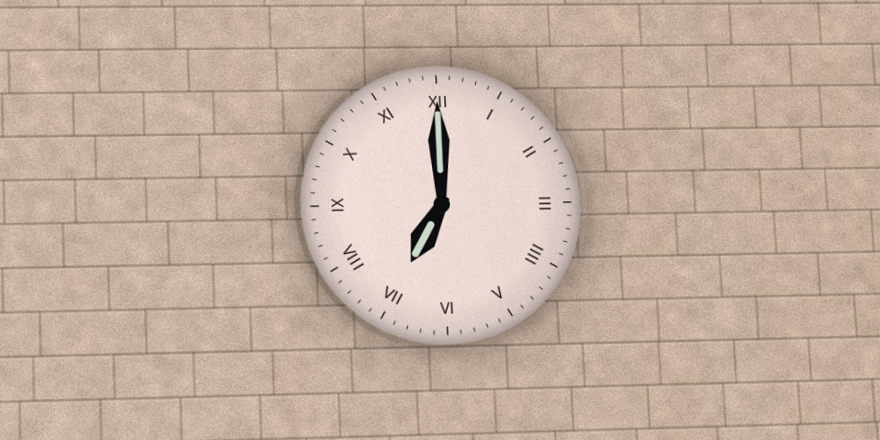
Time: h=7 m=0
